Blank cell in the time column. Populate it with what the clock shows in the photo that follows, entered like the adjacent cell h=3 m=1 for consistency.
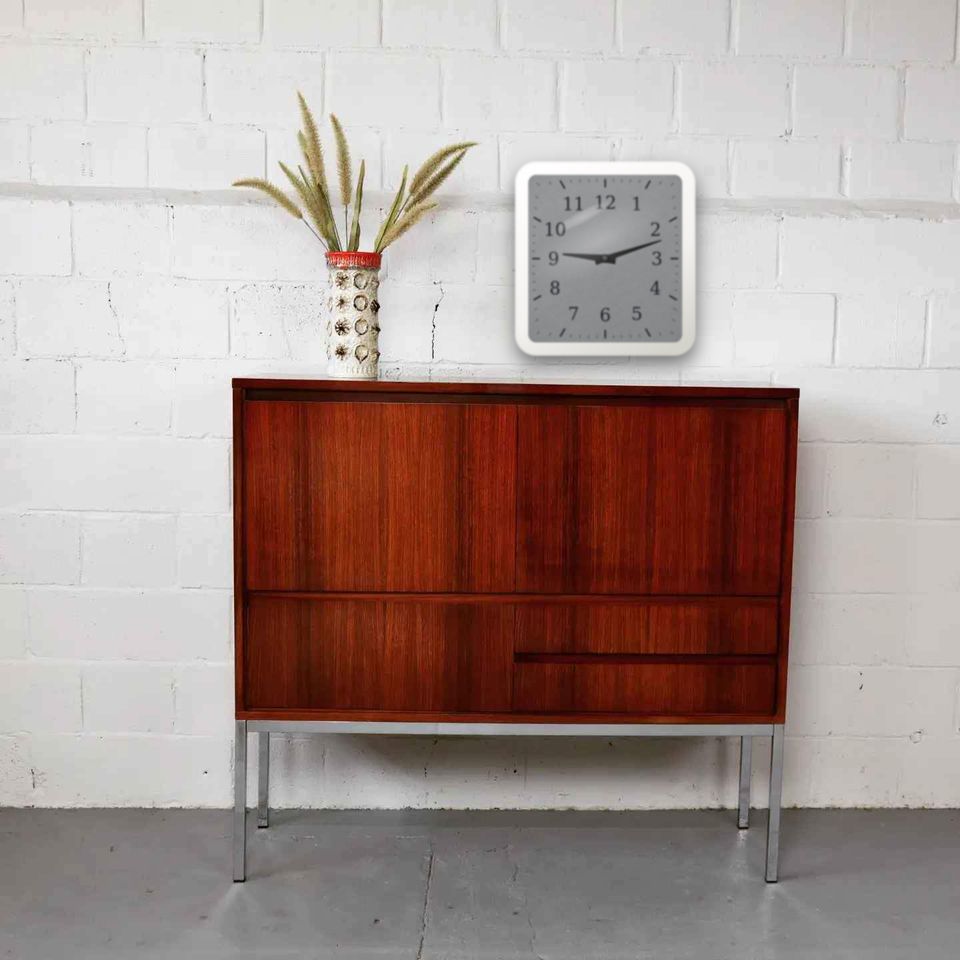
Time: h=9 m=12
